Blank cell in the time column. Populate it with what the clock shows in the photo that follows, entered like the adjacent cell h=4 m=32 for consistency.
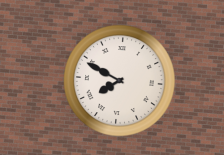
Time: h=7 m=49
